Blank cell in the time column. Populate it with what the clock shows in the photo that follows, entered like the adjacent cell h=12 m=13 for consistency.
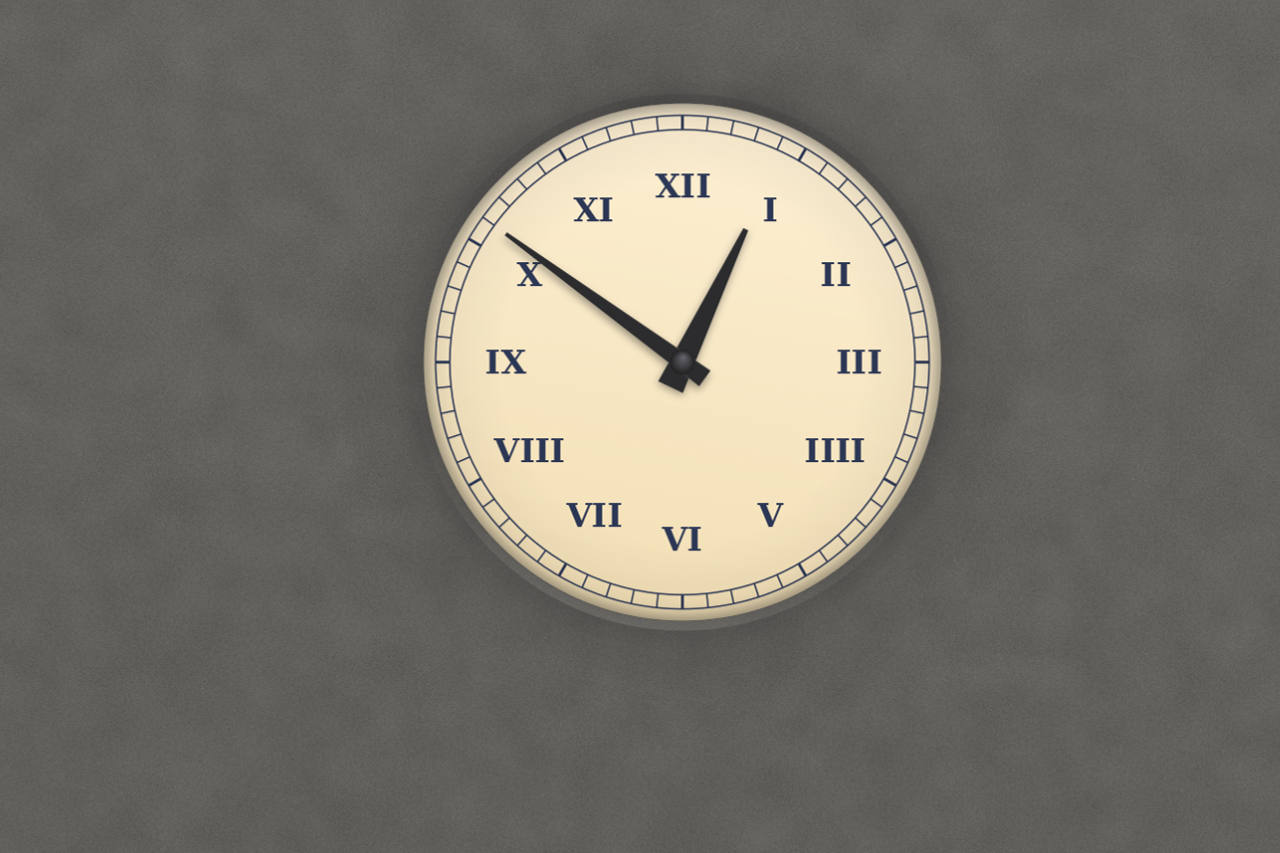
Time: h=12 m=51
